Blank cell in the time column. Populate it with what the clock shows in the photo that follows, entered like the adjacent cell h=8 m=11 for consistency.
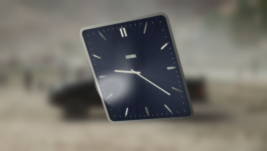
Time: h=9 m=22
